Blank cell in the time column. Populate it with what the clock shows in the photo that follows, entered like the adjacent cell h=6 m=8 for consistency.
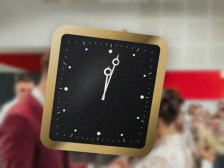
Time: h=12 m=2
